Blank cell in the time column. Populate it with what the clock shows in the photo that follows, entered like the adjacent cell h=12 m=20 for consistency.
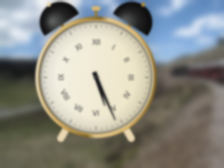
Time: h=5 m=26
